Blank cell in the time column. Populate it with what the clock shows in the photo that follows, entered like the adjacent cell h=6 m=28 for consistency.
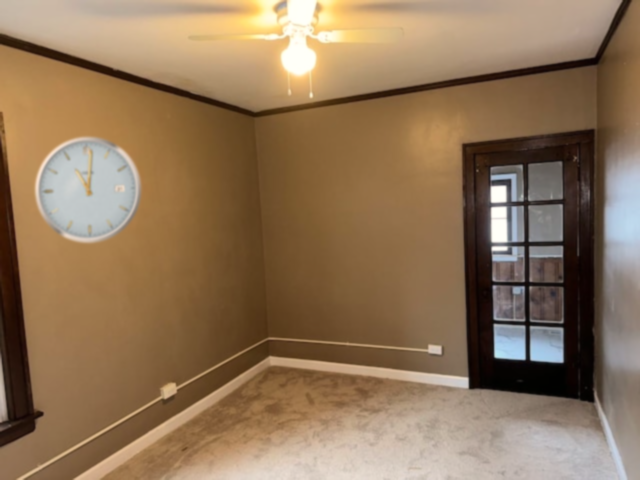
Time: h=11 m=1
